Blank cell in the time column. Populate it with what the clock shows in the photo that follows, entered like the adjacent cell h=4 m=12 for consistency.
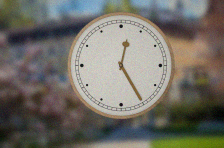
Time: h=12 m=25
